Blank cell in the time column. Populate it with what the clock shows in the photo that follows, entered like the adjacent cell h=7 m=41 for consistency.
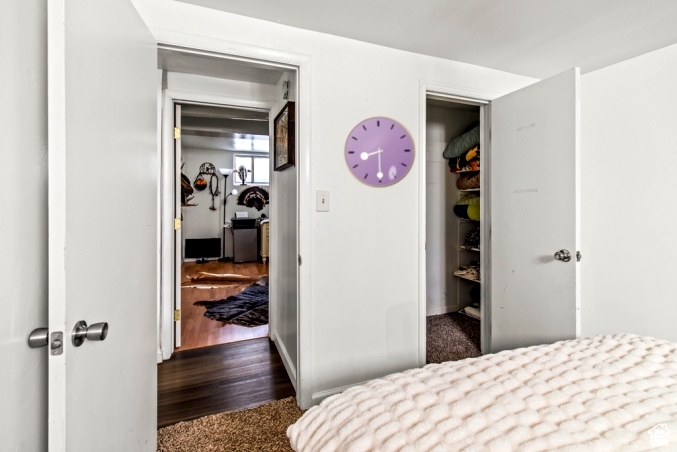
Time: h=8 m=30
